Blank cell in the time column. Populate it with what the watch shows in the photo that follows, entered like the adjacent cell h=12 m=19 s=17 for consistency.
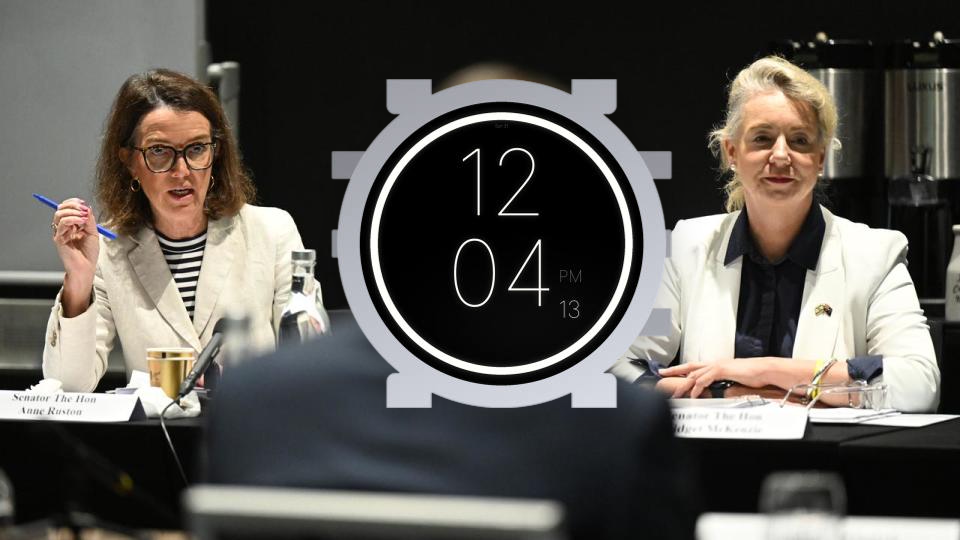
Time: h=12 m=4 s=13
